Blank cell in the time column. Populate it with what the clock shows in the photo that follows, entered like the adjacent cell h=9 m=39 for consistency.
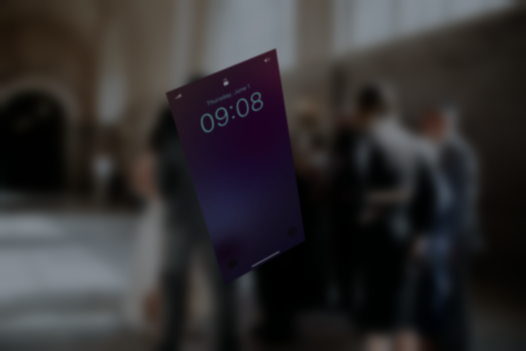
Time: h=9 m=8
